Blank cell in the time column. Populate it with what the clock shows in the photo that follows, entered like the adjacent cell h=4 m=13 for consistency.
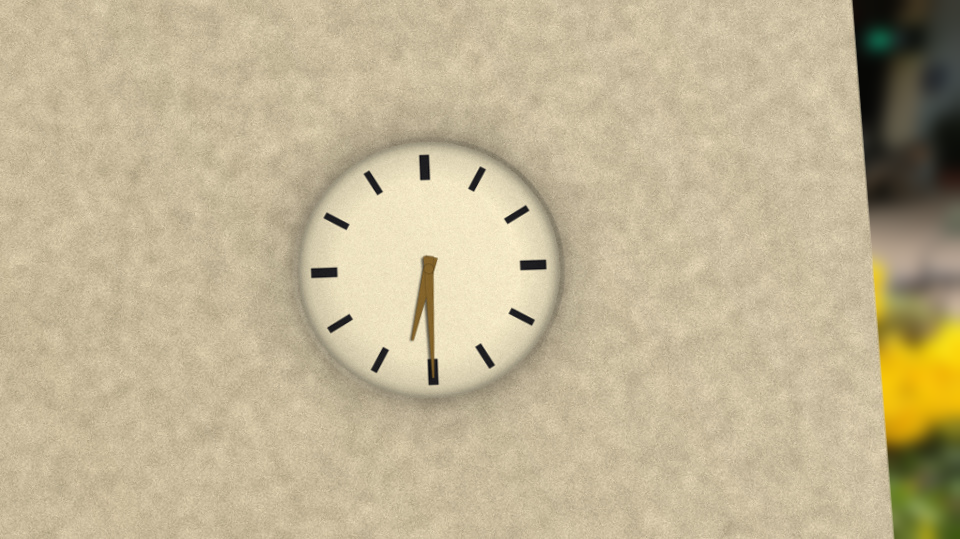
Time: h=6 m=30
